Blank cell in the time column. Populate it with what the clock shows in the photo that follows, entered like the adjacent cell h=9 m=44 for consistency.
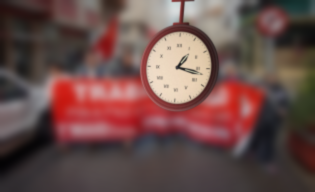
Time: h=1 m=17
